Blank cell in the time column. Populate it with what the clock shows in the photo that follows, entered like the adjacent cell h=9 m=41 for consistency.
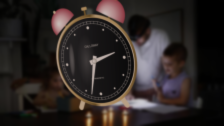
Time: h=2 m=33
